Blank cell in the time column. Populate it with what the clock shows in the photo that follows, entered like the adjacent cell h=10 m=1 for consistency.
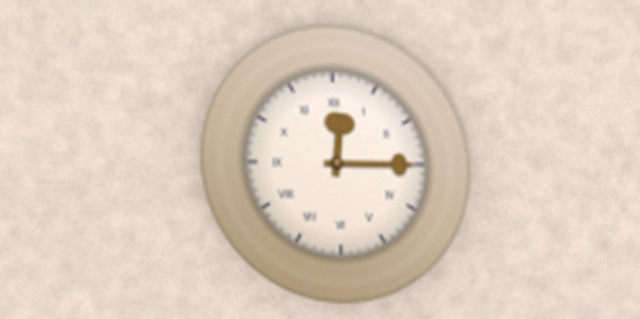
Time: h=12 m=15
